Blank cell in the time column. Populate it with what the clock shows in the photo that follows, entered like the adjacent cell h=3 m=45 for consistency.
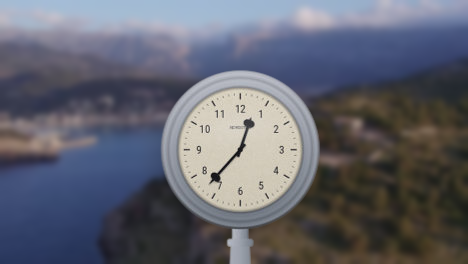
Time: h=12 m=37
